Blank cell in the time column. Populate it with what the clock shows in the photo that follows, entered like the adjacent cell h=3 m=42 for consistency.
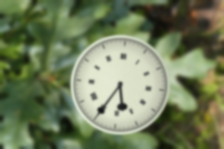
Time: h=5 m=35
